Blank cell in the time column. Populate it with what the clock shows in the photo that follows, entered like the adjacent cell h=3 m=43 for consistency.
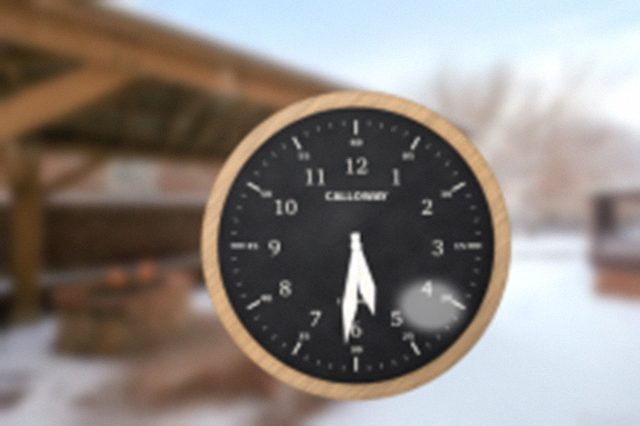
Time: h=5 m=31
